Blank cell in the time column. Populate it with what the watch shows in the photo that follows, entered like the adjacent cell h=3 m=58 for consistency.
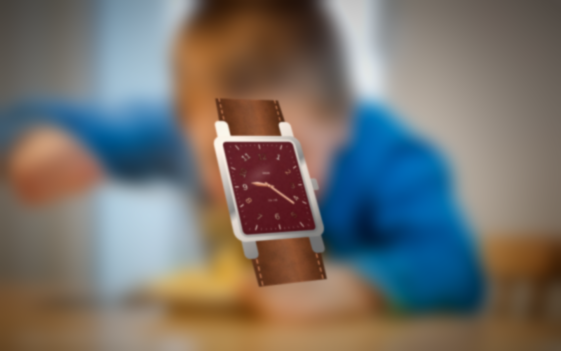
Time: h=9 m=22
